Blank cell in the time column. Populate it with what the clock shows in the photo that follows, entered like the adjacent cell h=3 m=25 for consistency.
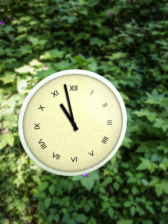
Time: h=10 m=58
